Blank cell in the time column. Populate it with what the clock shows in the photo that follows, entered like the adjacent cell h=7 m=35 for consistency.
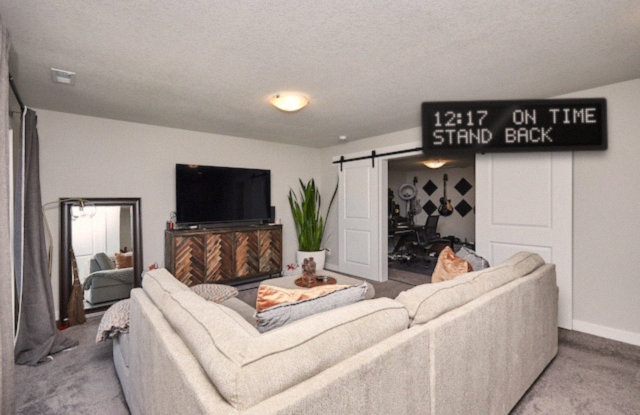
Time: h=12 m=17
